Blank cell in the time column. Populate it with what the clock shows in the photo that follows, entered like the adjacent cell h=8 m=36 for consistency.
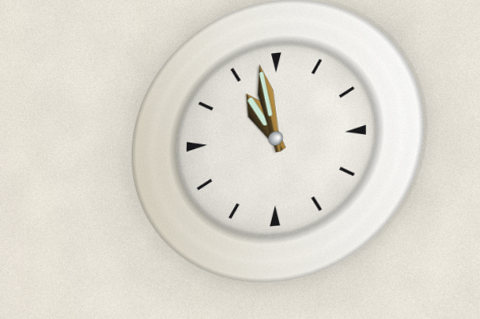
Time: h=10 m=58
